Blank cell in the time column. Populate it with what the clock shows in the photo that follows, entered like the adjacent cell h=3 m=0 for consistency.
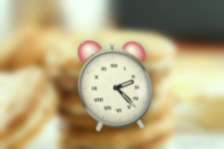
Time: h=2 m=23
